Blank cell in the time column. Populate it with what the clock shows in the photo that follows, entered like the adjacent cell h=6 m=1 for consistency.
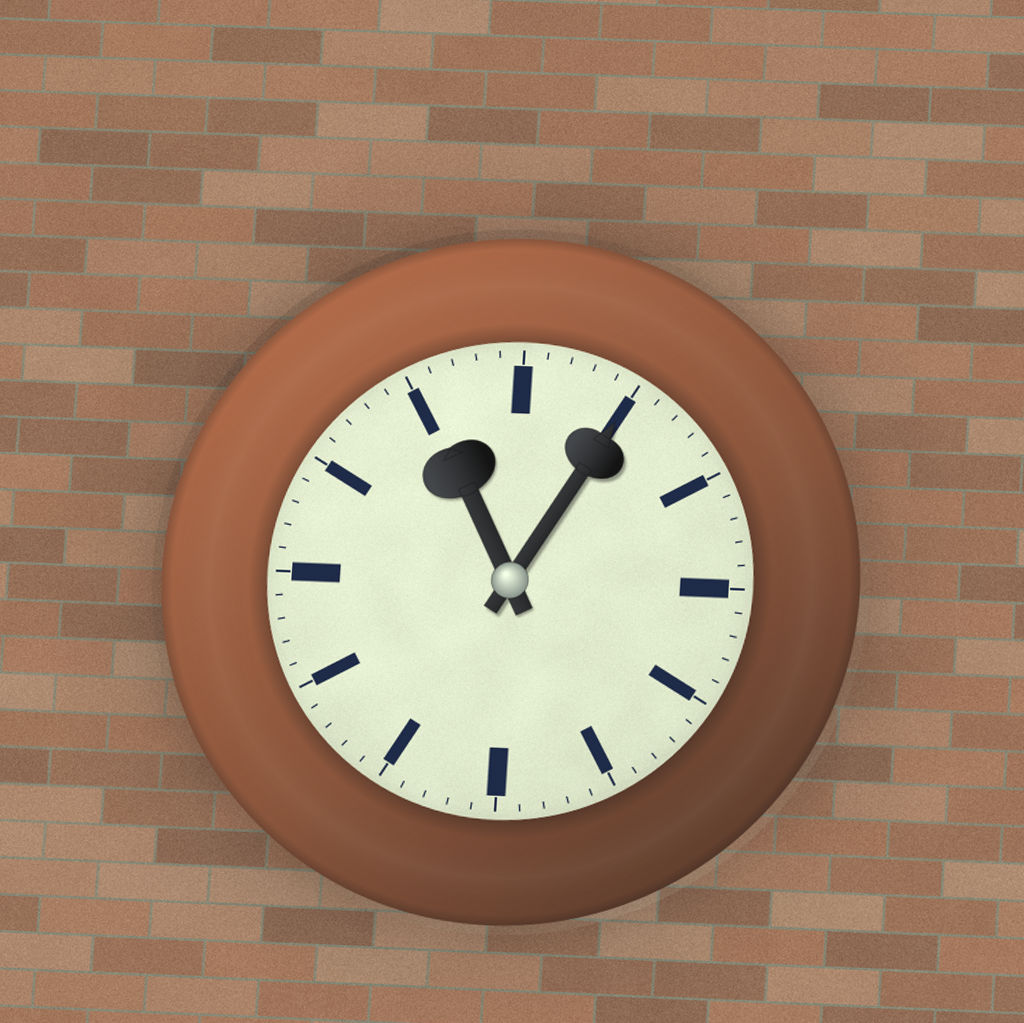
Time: h=11 m=5
